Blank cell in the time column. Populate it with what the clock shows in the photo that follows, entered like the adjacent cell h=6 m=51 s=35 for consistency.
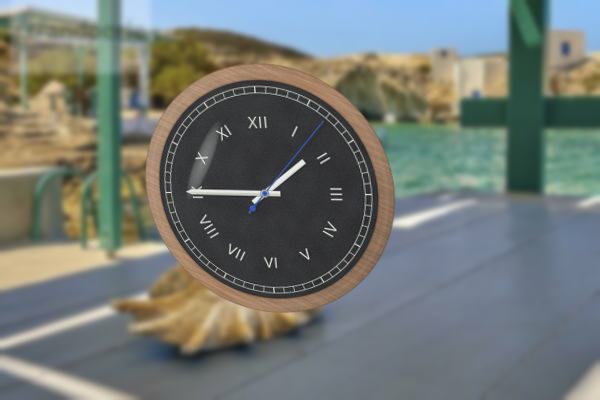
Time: h=1 m=45 s=7
